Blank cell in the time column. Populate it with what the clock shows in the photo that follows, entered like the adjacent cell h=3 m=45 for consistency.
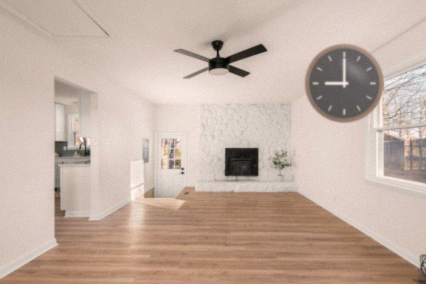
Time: h=9 m=0
